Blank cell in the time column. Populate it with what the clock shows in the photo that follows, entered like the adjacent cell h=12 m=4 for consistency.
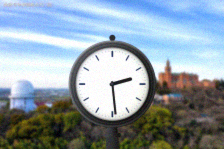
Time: h=2 m=29
